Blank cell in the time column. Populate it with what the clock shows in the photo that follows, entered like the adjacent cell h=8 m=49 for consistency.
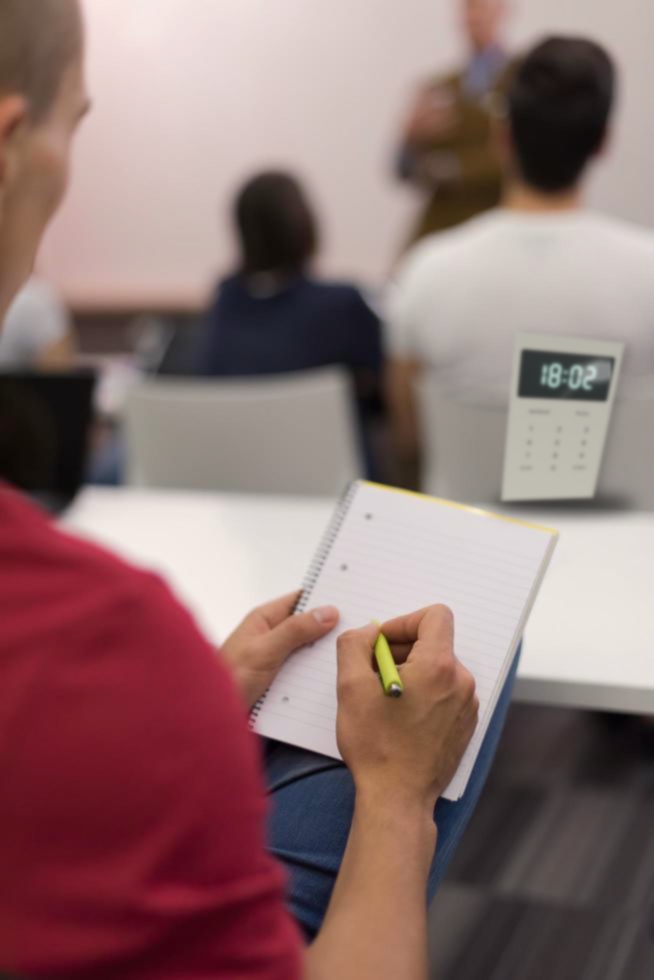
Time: h=18 m=2
